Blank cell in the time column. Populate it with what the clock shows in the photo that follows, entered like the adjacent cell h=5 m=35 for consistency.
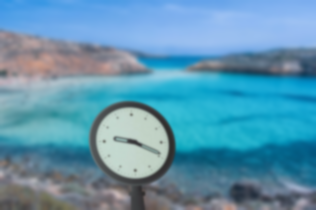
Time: h=9 m=19
